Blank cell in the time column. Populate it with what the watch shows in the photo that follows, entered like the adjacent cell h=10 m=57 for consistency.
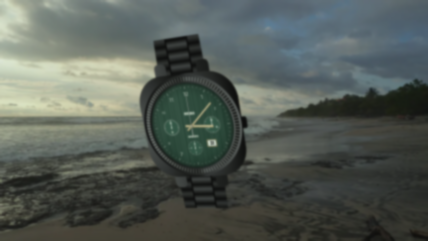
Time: h=3 m=8
